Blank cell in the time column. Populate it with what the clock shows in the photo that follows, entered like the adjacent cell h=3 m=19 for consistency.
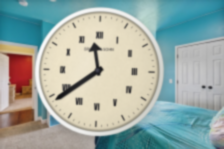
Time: h=11 m=39
